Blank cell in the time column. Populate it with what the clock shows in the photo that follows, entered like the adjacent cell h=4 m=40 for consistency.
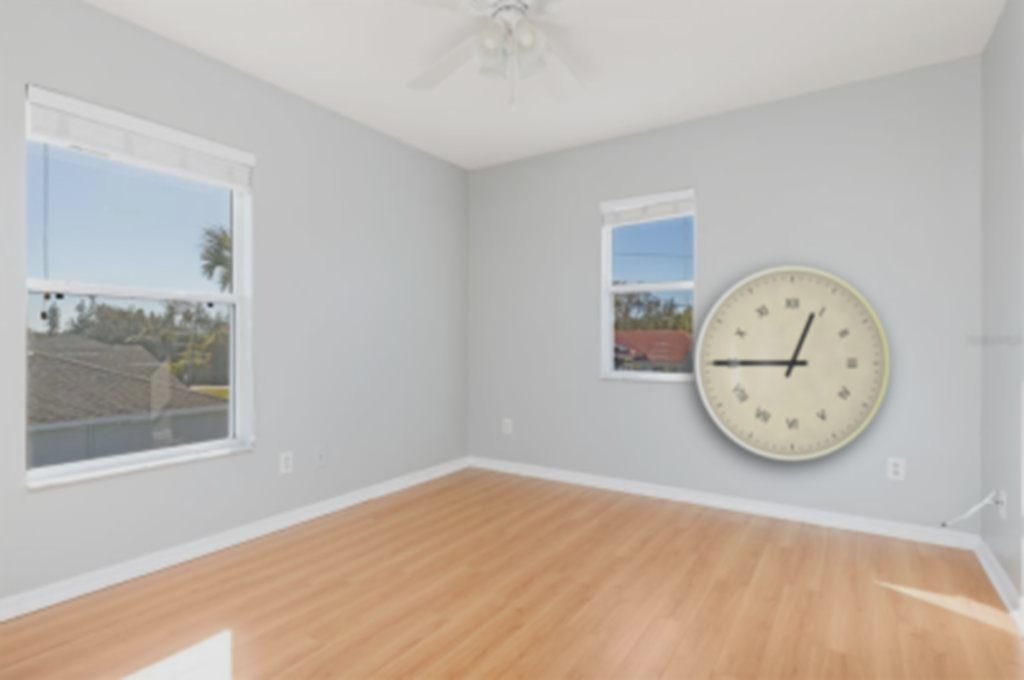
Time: h=12 m=45
